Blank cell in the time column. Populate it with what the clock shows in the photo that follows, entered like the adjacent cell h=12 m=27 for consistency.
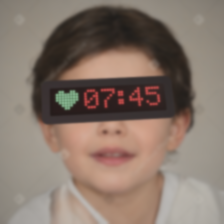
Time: h=7 m=45
